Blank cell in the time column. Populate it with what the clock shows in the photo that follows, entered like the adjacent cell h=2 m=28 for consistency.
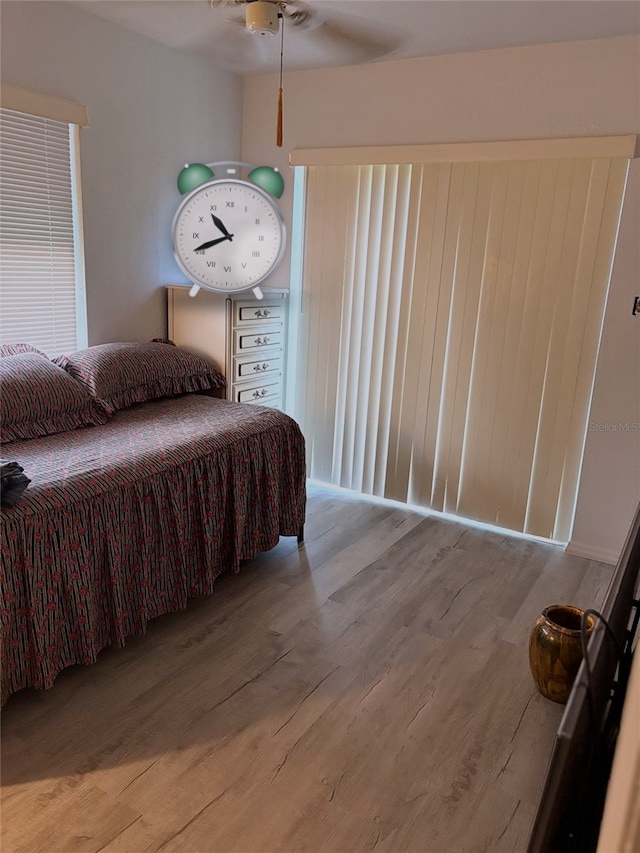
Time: h=10 m=41
